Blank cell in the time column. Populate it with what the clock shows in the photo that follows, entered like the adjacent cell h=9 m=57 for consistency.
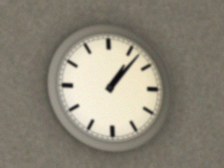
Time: h=1 m=7
